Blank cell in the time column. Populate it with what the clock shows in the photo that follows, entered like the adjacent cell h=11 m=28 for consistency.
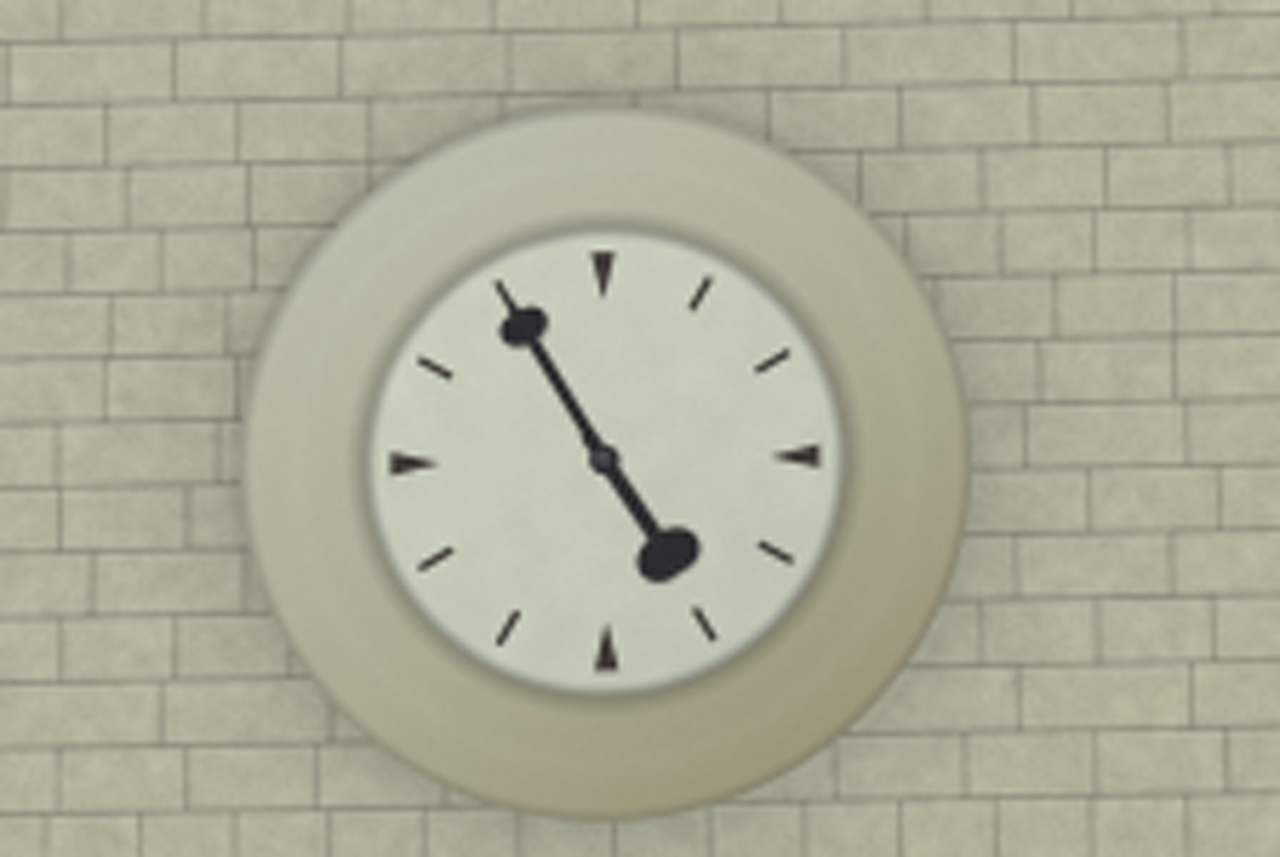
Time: h=4 m=55
